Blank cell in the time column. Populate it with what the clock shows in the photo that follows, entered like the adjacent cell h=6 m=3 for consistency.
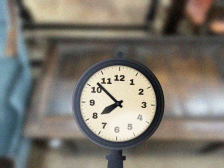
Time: h=7 m=52
